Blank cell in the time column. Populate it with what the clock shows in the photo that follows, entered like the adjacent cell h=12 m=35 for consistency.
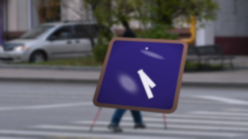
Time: h=4 m=25
